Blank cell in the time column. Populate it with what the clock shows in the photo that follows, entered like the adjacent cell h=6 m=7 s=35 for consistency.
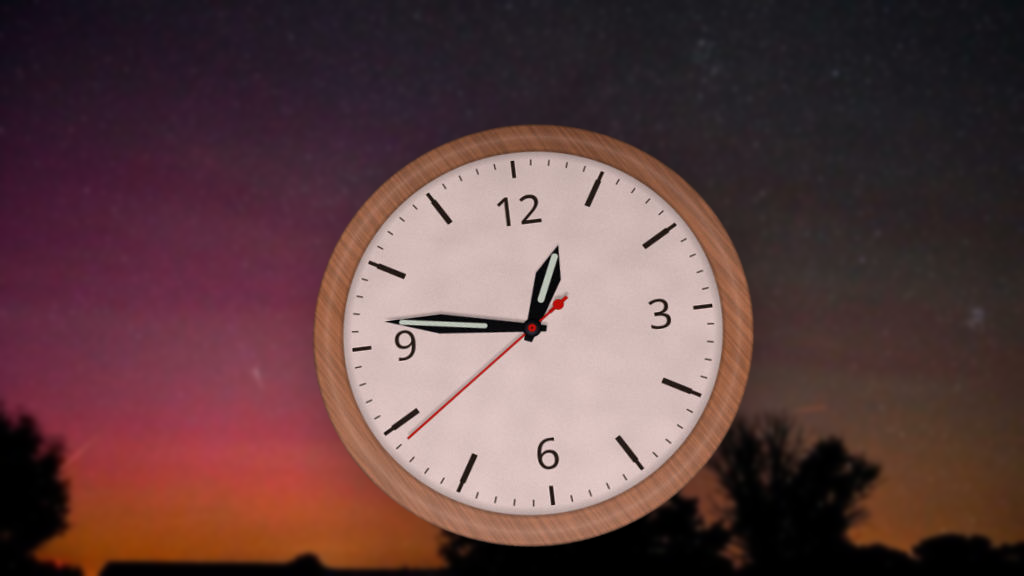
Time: h=12 m=46 s=39
